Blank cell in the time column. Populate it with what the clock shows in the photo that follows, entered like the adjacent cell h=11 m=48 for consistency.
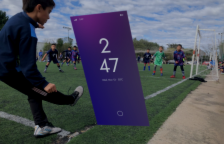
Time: h=2 m=47
